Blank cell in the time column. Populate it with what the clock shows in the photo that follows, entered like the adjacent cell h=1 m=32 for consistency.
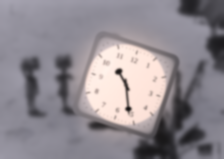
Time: h=10 m=26
